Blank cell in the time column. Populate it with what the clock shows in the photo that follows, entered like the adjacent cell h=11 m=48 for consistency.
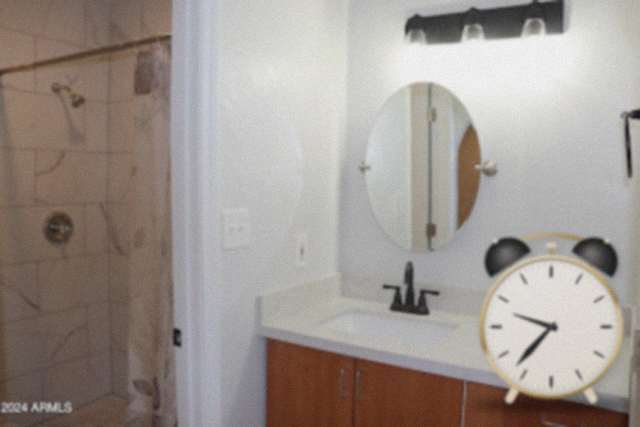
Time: h=9 m=37
